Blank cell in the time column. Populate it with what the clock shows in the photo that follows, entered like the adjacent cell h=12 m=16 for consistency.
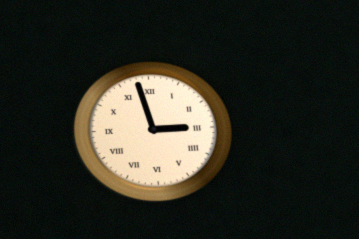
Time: h=2 m=58
